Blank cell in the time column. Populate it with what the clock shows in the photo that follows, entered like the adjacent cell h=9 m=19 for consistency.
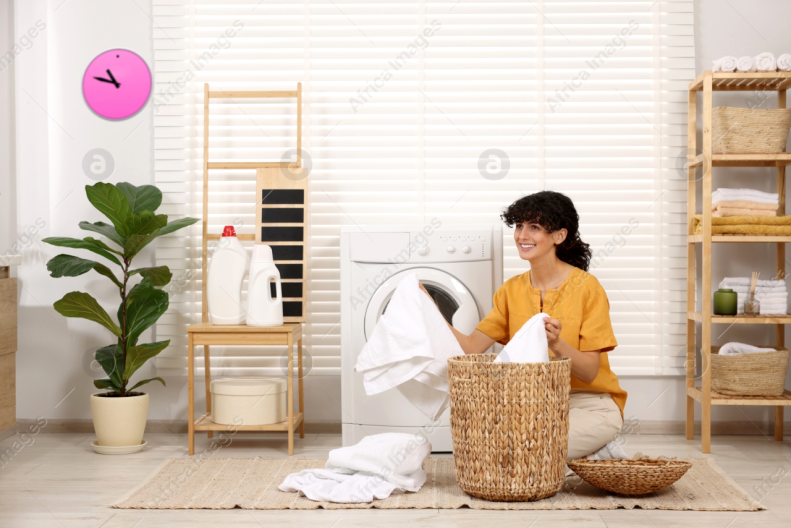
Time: h=10 m=47
